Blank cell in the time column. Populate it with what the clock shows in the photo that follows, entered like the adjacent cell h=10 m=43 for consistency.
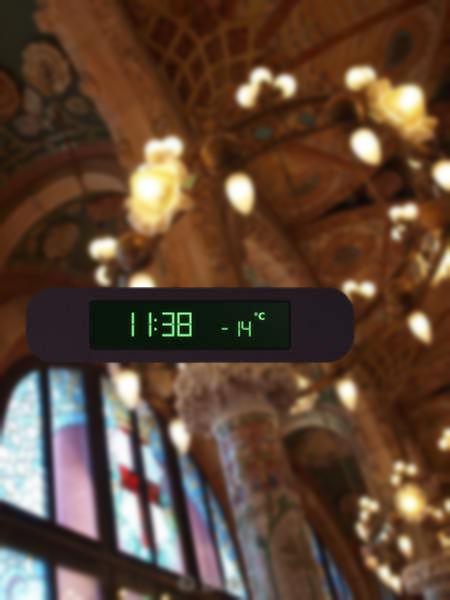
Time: h=11 m=38
